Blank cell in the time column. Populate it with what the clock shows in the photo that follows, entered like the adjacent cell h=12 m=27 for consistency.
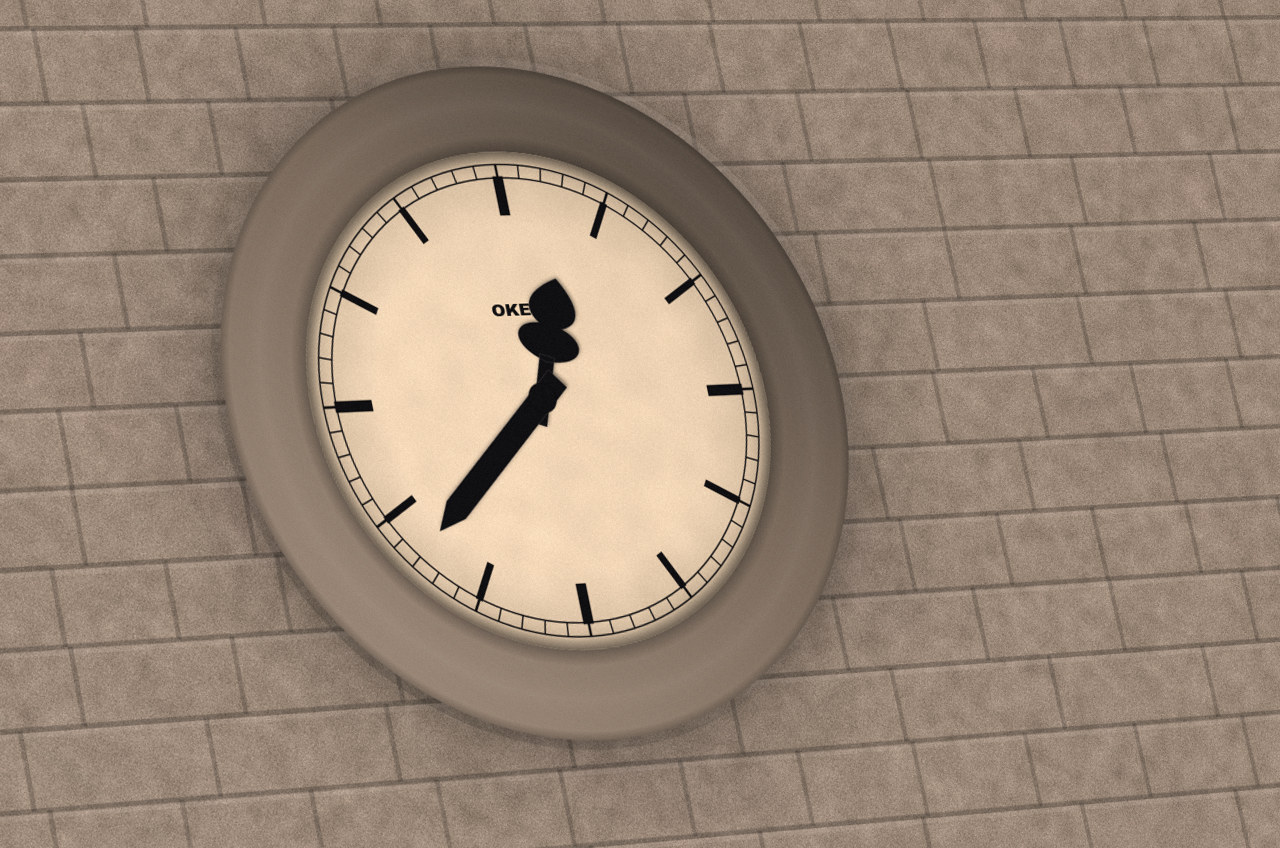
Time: h=12 m=38
